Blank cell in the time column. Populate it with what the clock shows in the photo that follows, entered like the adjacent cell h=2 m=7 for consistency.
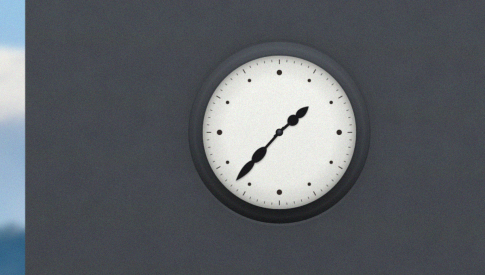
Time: h=1 m=37
